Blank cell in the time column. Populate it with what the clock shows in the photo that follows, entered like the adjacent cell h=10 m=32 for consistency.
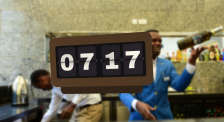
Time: h=7 m=17
